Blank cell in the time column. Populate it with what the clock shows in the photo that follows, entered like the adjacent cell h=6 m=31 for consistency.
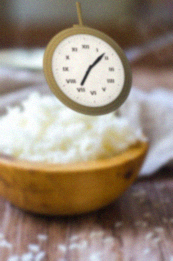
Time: h=7 m=8
